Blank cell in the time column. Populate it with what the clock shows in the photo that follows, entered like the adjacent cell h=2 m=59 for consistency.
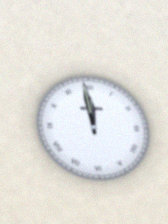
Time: h=11 m=59
